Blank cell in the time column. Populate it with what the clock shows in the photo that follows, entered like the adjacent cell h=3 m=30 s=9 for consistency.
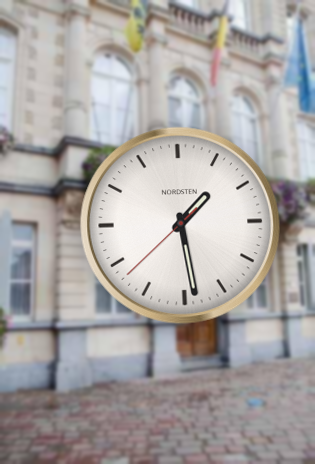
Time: h=1 m=28 s=38
